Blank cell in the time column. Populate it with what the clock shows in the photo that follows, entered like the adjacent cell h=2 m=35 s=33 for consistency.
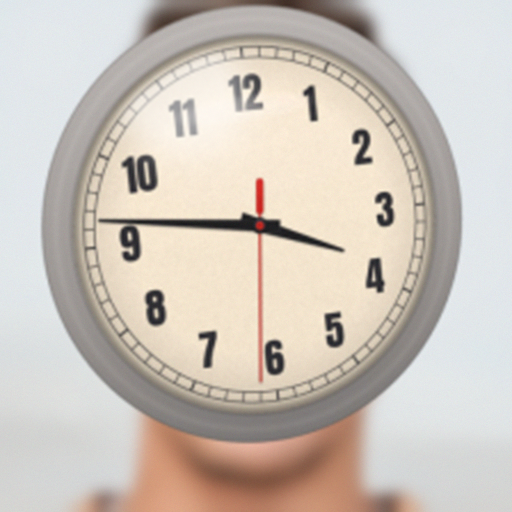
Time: h=3 m=46 s=31
